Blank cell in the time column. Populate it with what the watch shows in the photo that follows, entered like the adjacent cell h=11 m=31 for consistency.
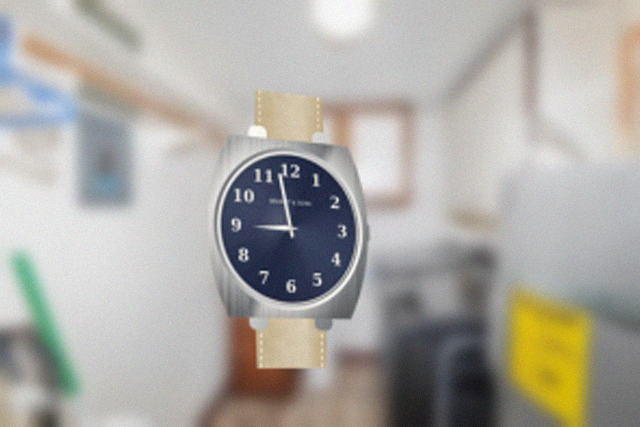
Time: h=8 m=58
